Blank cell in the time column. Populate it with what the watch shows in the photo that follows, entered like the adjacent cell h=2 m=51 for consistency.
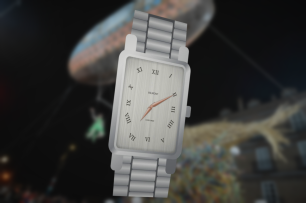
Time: h=7 m=10
